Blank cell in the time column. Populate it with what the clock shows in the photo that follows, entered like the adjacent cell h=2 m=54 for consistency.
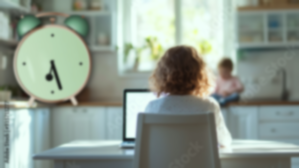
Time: h=6 m=27
